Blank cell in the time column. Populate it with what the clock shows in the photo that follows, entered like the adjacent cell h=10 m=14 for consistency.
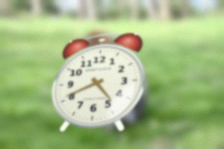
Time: h=4 m=41
